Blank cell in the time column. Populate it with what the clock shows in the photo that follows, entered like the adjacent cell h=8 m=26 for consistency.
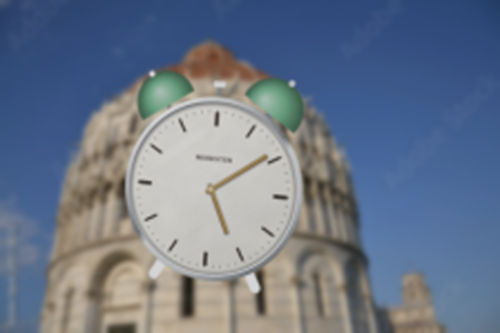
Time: h=5 m=9
